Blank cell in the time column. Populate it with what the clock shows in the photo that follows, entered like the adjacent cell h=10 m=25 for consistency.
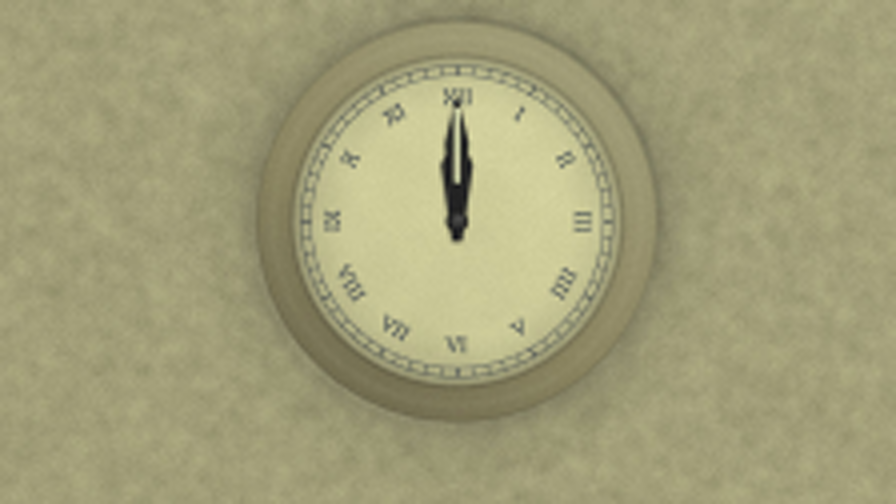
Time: h=12 m=0
